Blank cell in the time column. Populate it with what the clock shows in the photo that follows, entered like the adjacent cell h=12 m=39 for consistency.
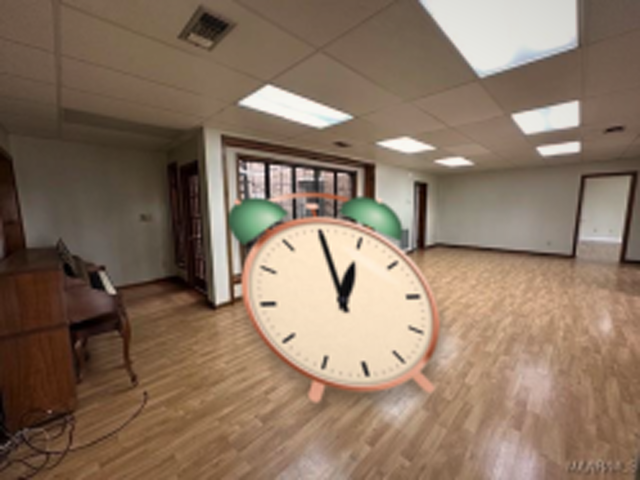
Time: h=1 m=0
